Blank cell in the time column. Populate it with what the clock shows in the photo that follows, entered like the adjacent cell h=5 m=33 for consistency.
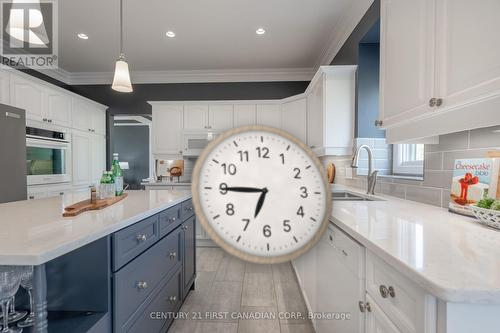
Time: h=6 m=45
